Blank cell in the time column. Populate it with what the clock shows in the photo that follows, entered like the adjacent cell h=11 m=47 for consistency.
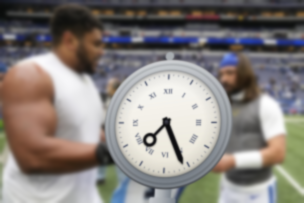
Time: h=7 m=26
